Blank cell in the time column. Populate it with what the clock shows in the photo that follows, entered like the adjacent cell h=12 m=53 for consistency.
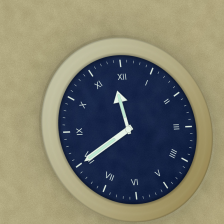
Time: h=11 m=40
